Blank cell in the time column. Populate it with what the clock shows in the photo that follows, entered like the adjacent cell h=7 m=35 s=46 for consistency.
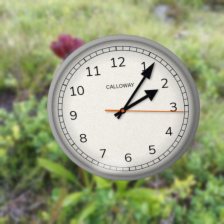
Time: h=2 m=6 s=16
